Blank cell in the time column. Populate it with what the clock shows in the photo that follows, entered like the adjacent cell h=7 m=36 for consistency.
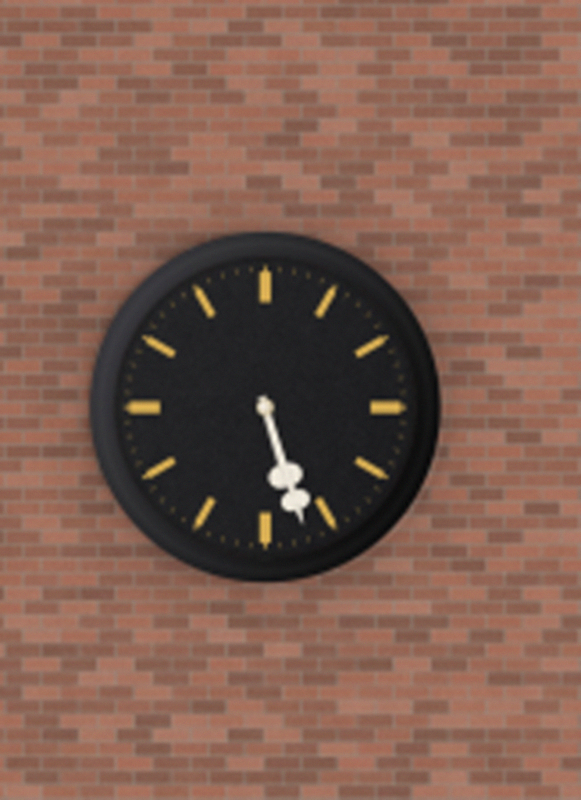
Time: h=5 m=27
